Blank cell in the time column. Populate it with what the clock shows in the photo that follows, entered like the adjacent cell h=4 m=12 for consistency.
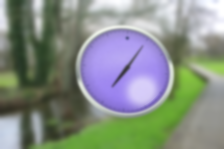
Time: h=7 m=5
